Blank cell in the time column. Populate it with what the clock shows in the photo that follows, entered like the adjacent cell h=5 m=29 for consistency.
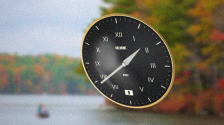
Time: h=1 m=39
